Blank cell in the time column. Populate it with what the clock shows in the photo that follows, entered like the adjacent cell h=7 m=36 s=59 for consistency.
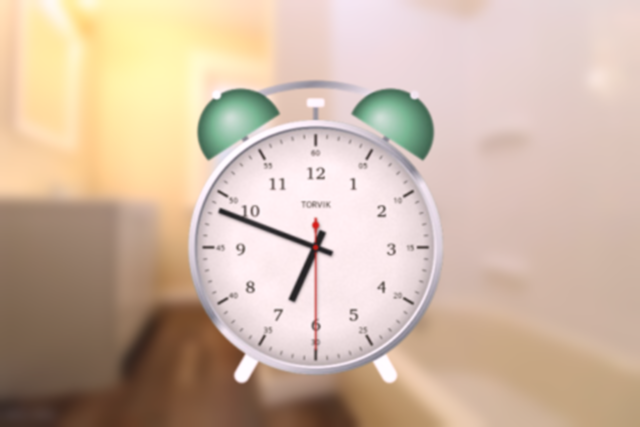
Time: h=6 m=48 s=30
